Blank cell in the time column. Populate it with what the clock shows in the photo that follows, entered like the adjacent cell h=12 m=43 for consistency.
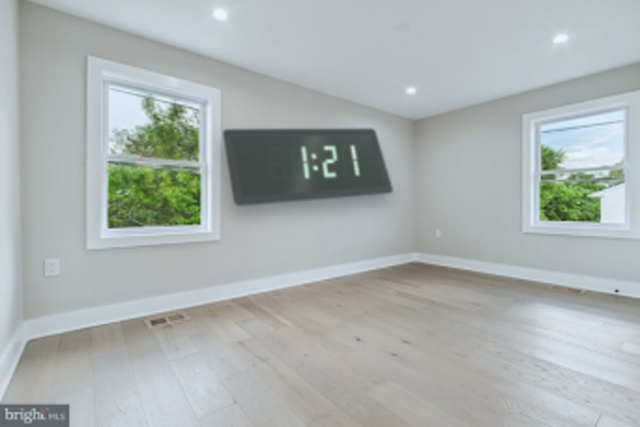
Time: h=1 m=21
